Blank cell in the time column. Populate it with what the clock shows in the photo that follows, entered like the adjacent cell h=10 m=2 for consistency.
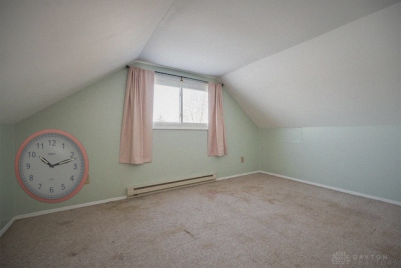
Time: h=10 m=12
